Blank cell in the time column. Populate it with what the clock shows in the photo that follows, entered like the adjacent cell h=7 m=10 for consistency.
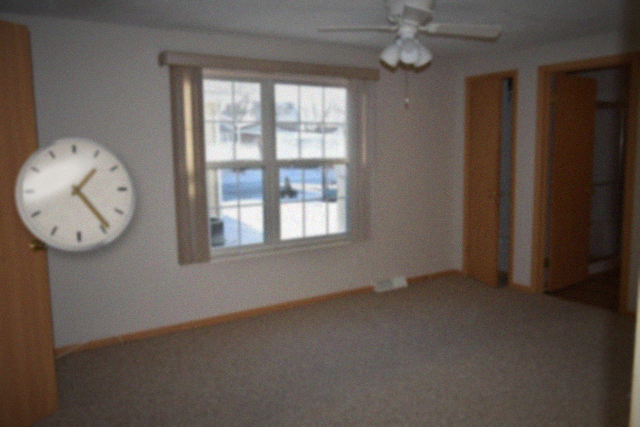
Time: h=1 m=24
